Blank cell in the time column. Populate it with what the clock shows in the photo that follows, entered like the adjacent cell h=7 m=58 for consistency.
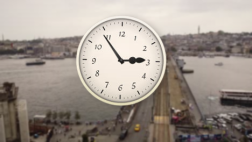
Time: h=2 m=54
